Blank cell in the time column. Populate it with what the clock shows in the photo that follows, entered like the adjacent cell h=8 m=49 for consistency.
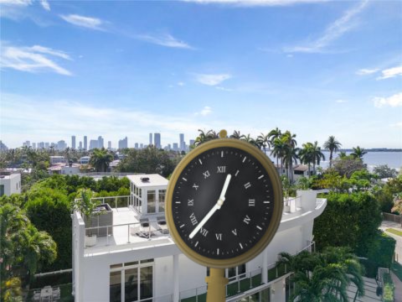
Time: h=12 m=37
